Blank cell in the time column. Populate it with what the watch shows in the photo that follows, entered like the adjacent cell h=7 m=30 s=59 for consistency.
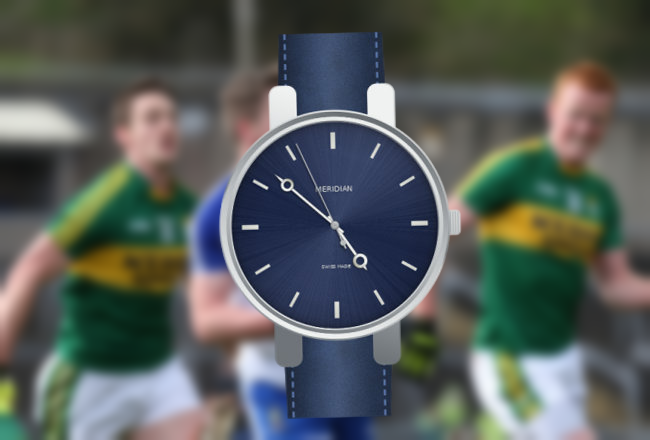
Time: h=4 m=51 s=56
